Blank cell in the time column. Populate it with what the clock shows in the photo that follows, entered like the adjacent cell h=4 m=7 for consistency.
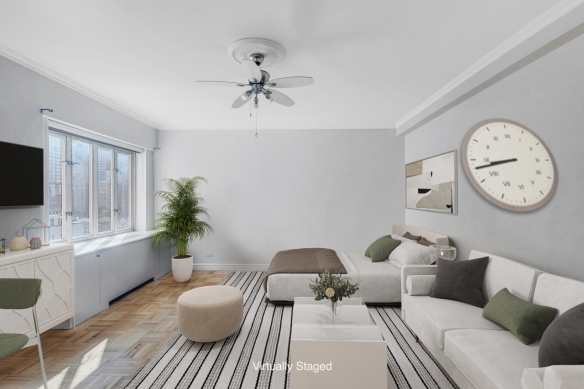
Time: h=8 m=43
